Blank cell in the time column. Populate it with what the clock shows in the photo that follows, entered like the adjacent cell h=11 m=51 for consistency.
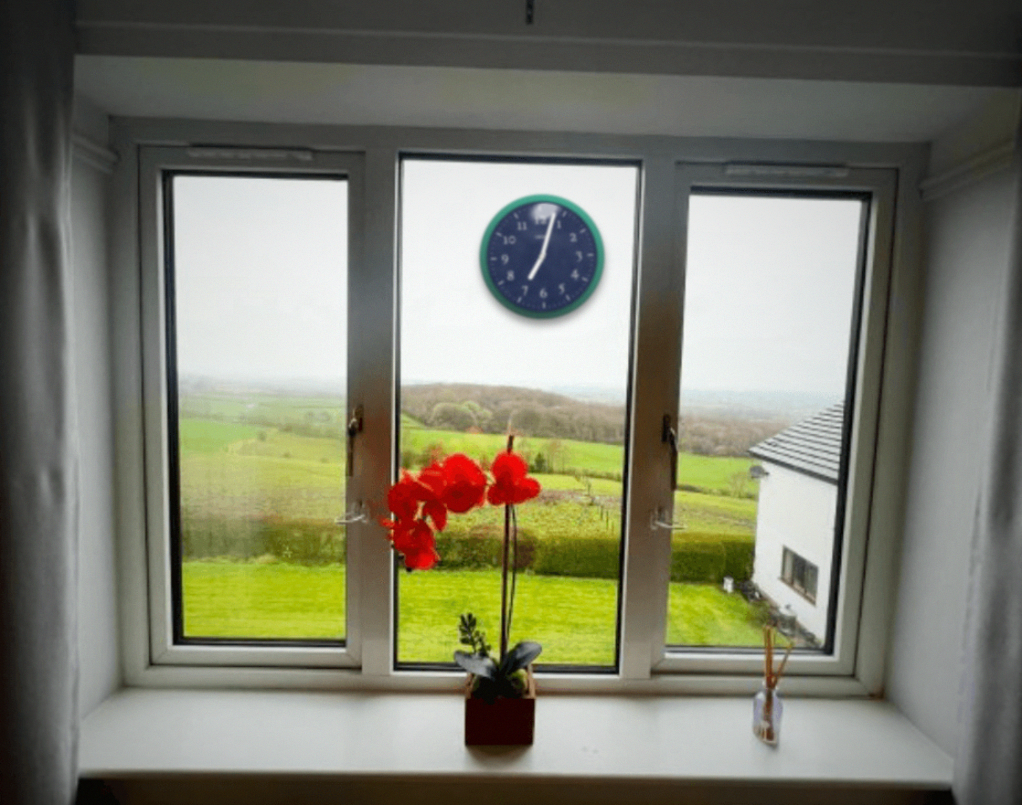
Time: h=7 m=3
